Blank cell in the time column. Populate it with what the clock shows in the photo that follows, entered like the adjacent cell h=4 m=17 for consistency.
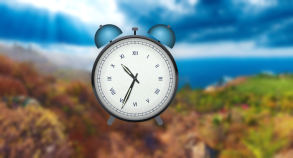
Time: h=10 m=34
